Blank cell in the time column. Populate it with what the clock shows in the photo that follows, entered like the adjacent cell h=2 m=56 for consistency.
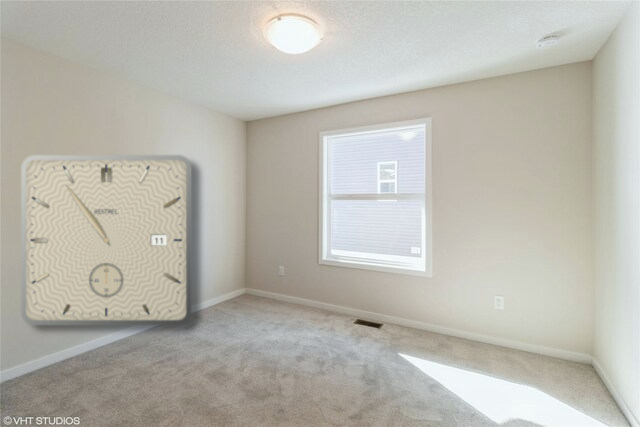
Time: h=10 m=54
